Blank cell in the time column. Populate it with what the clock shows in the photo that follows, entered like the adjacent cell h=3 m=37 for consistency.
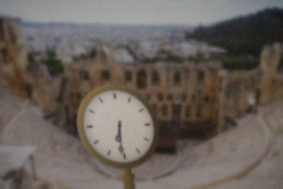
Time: h=6 m=31
